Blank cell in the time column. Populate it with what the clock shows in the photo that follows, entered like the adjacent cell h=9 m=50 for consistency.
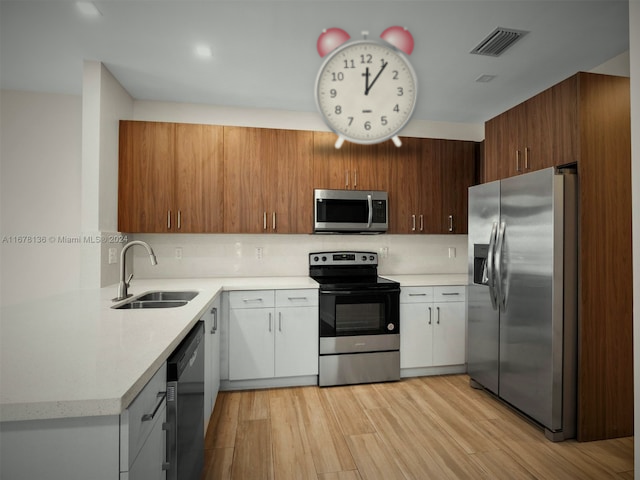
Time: h=12 m=6
